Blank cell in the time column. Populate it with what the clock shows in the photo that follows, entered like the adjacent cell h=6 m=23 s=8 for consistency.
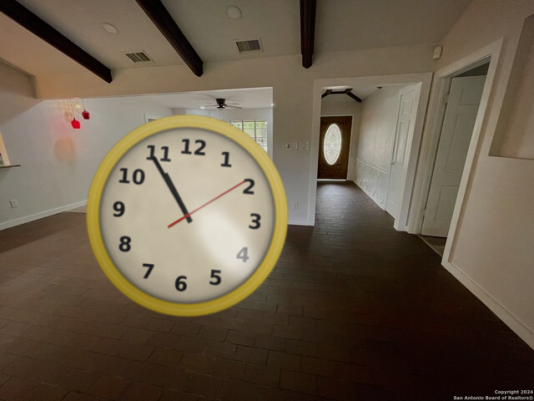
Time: h=10 m=54 s=9
